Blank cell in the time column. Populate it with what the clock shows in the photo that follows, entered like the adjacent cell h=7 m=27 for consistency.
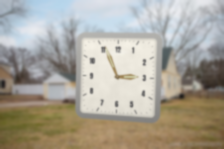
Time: h=2 m=56
